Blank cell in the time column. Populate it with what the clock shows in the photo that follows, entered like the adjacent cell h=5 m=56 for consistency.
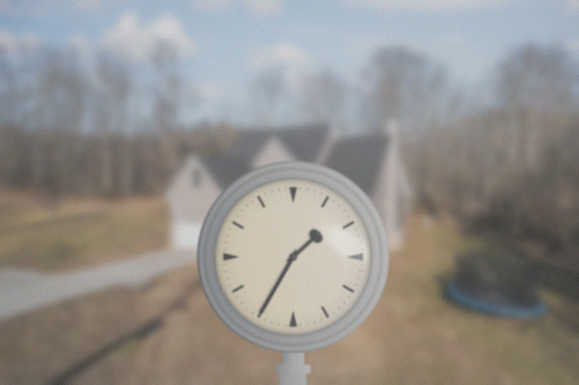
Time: h=1 m=35
